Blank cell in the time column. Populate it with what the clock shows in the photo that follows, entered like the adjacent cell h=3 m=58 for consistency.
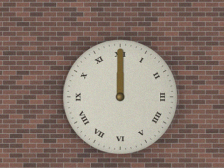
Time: h=12 m=0
